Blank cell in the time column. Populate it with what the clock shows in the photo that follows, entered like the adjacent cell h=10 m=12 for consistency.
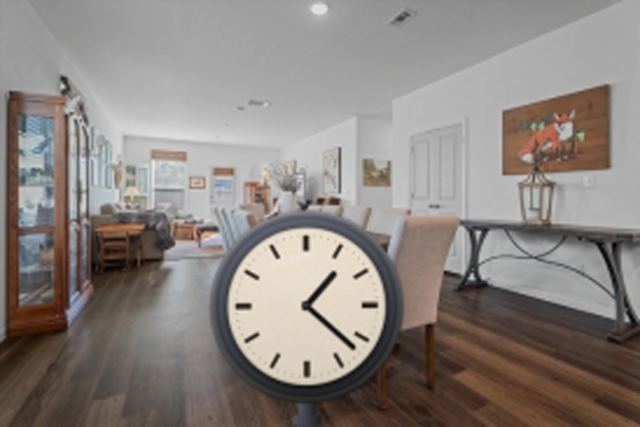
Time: h=1 m=22
